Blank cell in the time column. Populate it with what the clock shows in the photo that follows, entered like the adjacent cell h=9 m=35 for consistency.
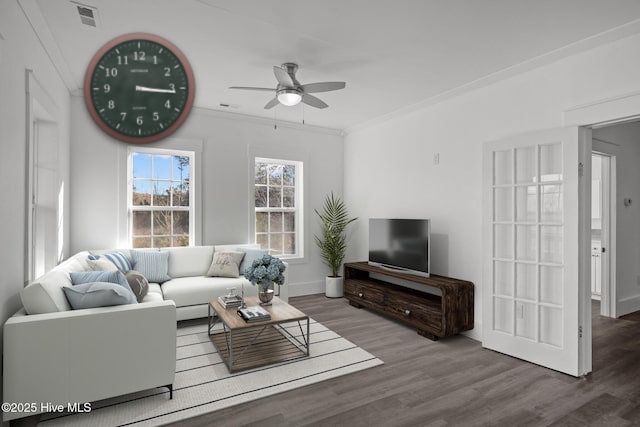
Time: h=3 m=16
